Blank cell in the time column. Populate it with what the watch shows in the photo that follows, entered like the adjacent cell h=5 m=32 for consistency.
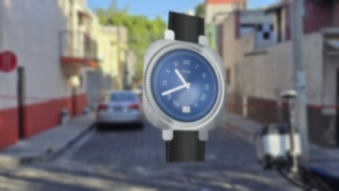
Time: h=10 m=41
